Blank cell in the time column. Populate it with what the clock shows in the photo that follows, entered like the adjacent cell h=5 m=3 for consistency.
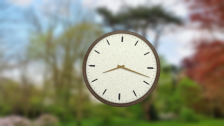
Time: h=8 m=18
